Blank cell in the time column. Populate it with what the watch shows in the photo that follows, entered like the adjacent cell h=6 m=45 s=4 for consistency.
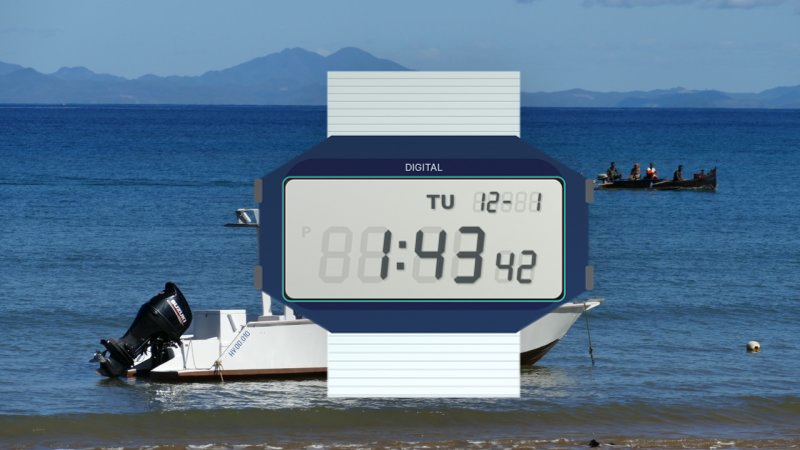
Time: h=1 m=43 s=42
